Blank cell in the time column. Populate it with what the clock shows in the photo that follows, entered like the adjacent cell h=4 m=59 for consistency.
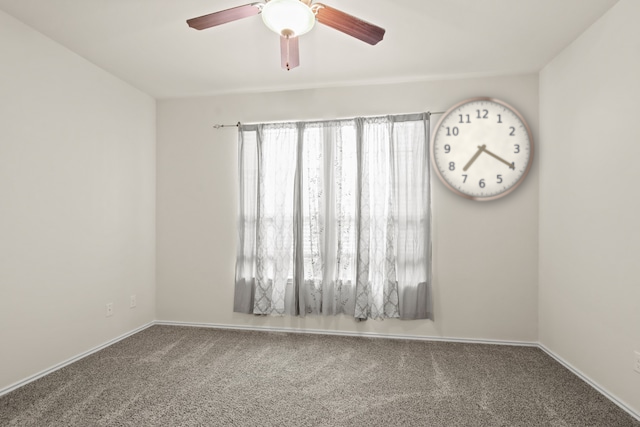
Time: h=7 m=20
